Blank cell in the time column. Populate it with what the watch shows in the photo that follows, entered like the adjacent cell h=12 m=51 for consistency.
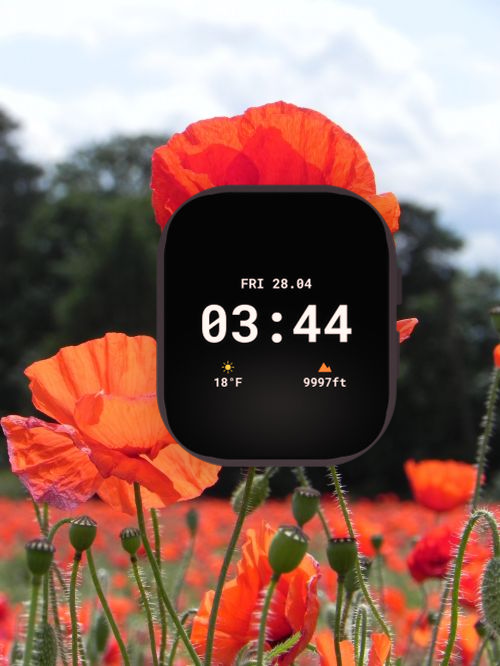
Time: h=3 m=44
